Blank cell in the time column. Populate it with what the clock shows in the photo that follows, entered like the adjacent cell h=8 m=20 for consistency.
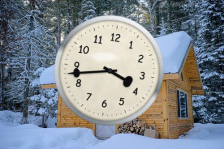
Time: h=3 m=43
